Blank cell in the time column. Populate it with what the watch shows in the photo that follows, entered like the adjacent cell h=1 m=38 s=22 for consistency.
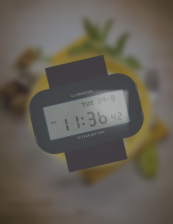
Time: h=11 m=36 s=42
